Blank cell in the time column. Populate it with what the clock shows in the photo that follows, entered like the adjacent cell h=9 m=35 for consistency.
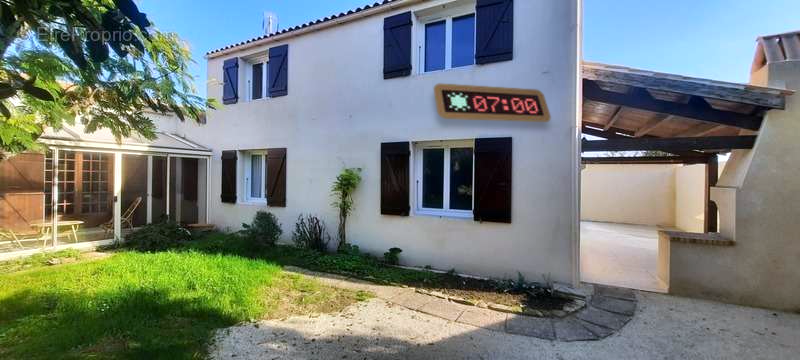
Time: h=7 m=0
